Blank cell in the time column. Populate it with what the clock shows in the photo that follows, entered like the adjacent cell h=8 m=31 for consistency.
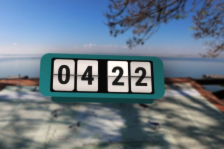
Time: h=4 m=22
